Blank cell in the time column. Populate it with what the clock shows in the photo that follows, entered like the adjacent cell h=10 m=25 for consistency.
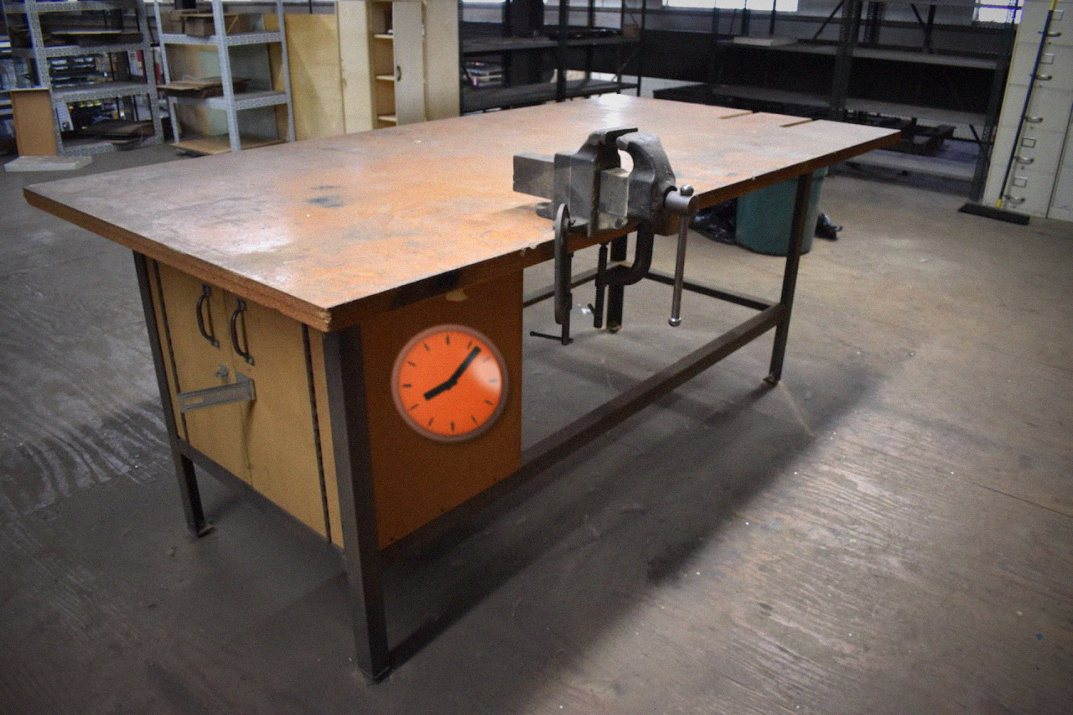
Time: h=8 m=7
